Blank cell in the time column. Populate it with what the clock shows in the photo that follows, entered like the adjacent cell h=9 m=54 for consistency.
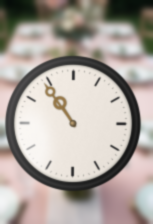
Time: h=10 m=54
